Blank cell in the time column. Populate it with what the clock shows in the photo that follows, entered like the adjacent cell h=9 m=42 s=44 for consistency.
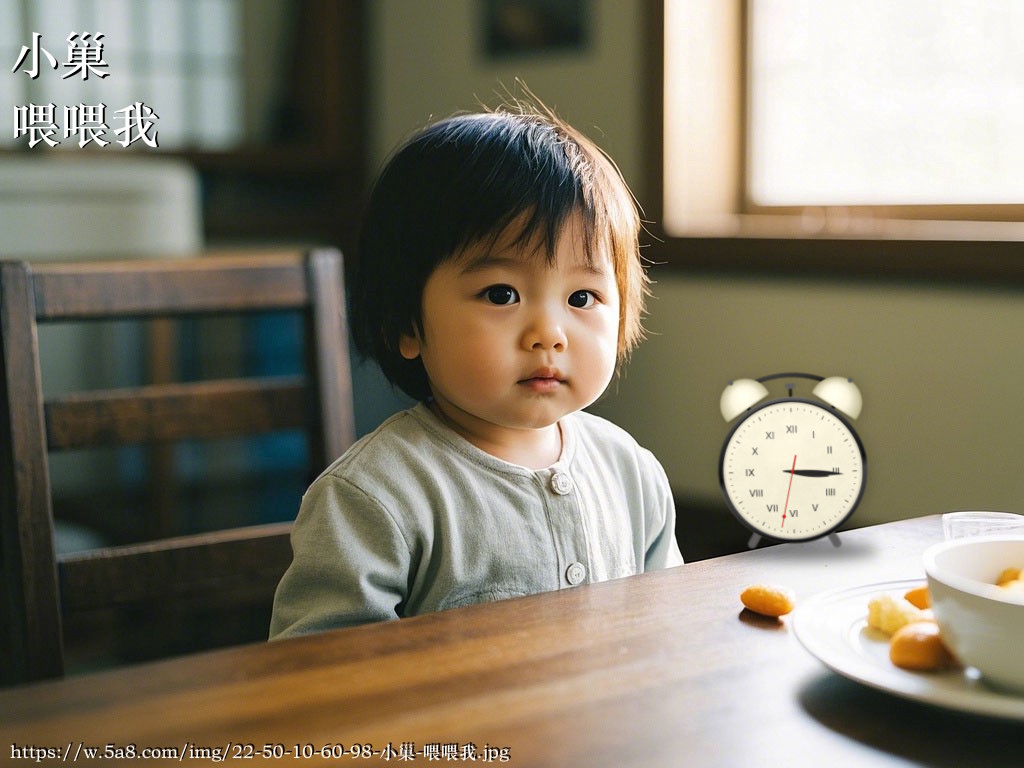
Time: h=3 m=15 s=32
